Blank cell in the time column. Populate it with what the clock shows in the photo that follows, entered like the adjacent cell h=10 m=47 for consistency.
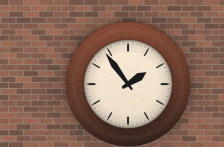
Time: h=1 m=54
